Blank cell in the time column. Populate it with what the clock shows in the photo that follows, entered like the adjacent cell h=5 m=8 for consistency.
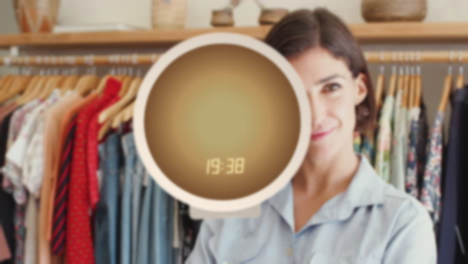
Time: h=19 m=38
